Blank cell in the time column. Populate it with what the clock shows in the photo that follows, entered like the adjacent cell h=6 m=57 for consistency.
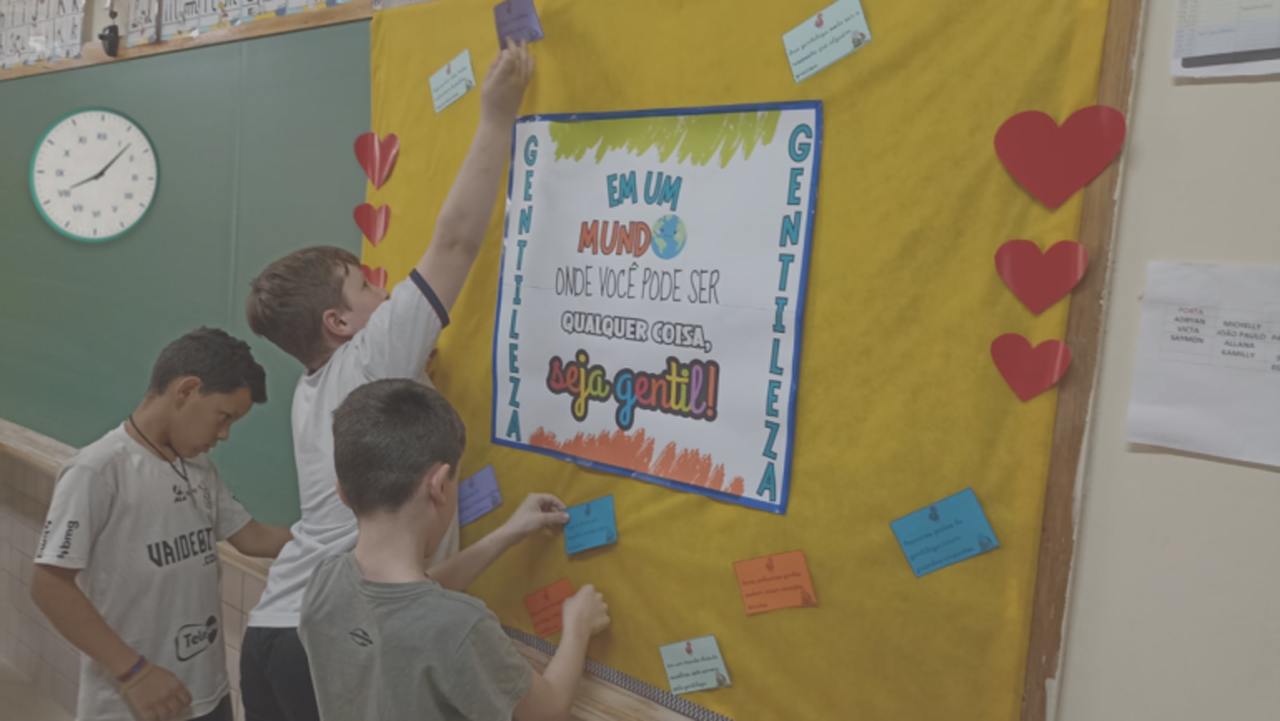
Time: h=8 m=7
